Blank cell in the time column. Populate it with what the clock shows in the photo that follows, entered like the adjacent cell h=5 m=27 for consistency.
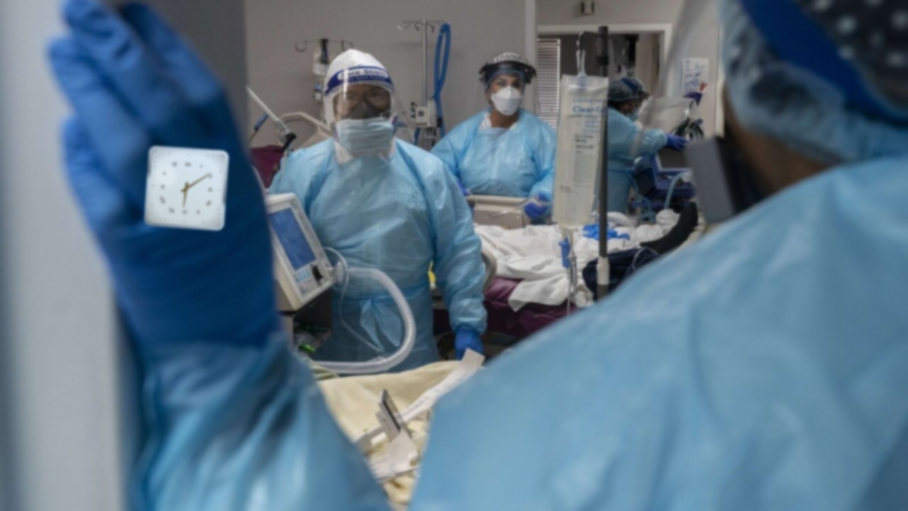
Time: h=6 m=9
